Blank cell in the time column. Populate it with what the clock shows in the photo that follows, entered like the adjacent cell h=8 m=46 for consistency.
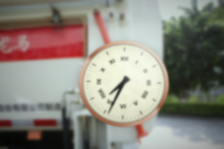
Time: h=7 m=34
